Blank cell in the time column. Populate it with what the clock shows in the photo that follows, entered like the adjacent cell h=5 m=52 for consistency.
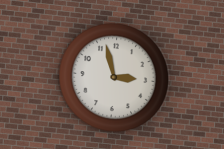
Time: h=2 m=57
